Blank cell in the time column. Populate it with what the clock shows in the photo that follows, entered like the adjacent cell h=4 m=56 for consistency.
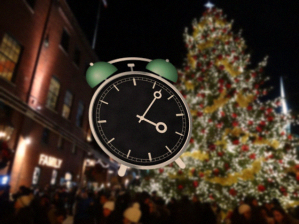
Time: h=4 m=7
